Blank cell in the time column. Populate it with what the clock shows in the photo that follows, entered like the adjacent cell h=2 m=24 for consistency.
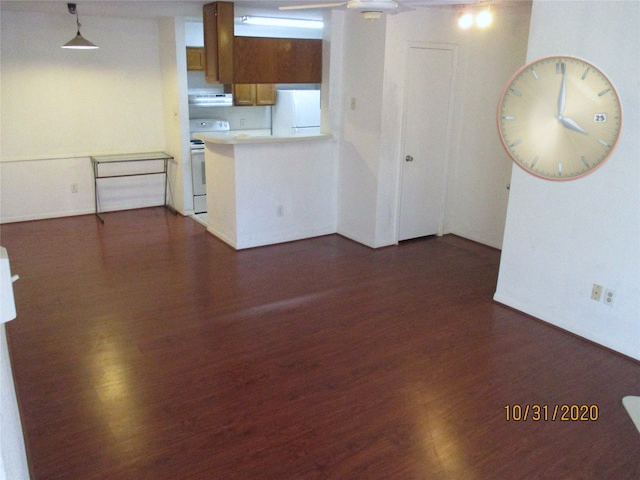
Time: h=4 m=1
